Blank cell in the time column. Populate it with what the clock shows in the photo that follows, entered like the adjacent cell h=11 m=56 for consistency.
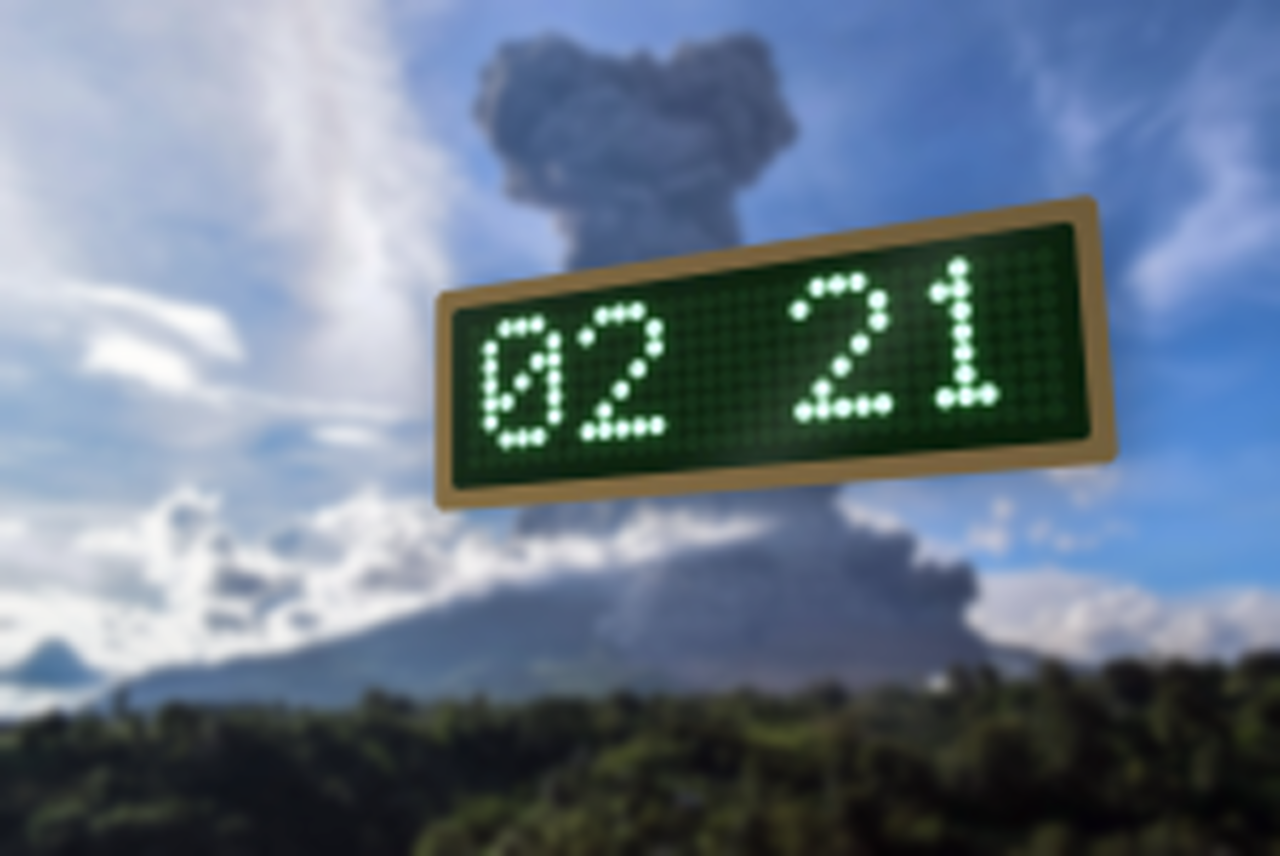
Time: h=2 m=21
